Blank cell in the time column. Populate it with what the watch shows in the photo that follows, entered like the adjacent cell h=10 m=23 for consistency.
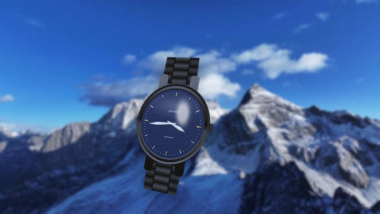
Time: h=3 m=44
